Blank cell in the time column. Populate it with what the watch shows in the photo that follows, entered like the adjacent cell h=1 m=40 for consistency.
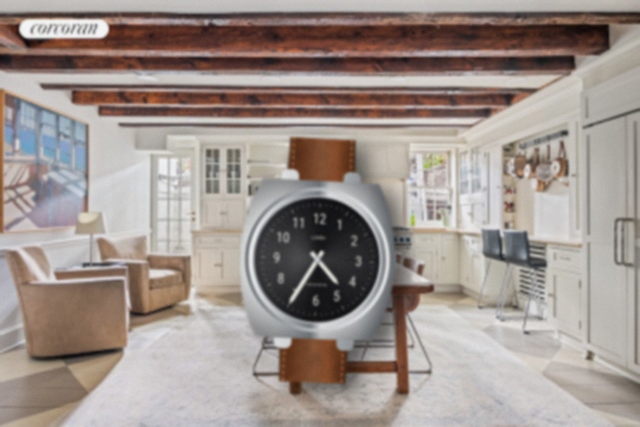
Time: h=4 m=35
